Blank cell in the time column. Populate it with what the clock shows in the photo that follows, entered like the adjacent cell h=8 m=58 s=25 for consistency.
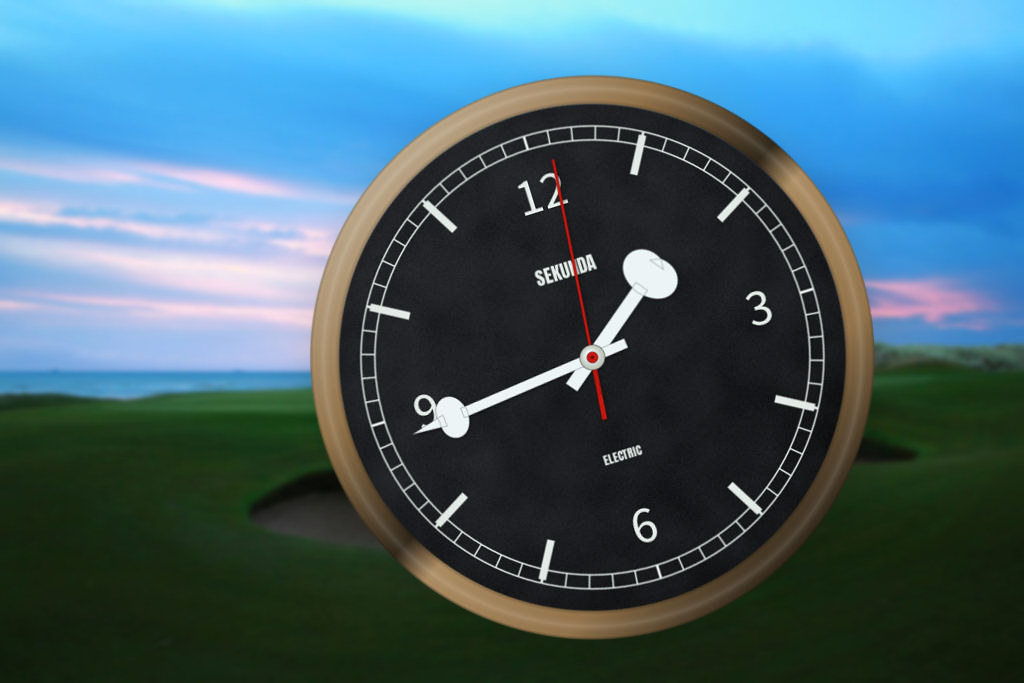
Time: h=1 m=44 s=1
